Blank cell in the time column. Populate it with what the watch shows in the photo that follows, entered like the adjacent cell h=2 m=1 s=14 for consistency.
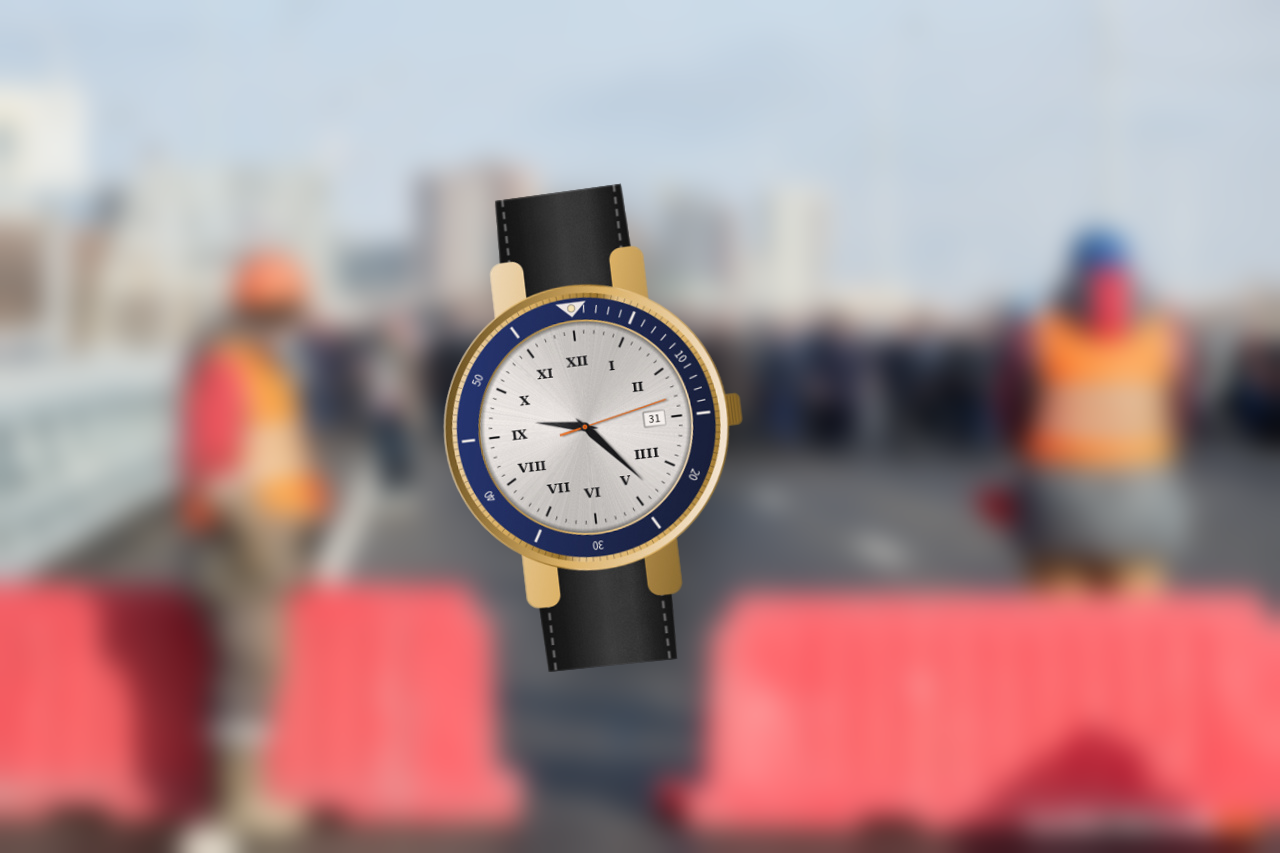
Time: h=9 m=23 s=13
